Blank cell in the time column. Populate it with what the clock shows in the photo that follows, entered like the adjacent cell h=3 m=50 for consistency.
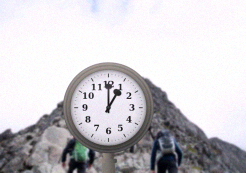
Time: h=1 m=0
